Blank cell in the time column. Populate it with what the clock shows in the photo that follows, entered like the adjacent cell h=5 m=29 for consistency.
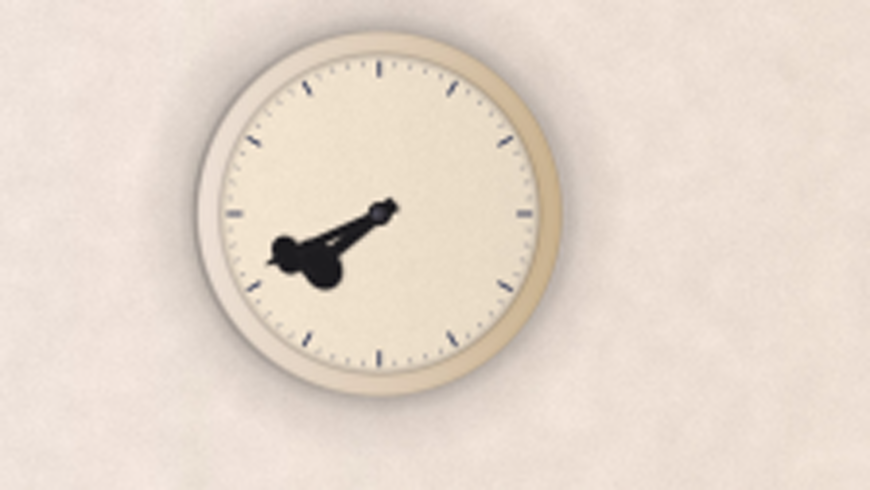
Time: h=7 m=41
